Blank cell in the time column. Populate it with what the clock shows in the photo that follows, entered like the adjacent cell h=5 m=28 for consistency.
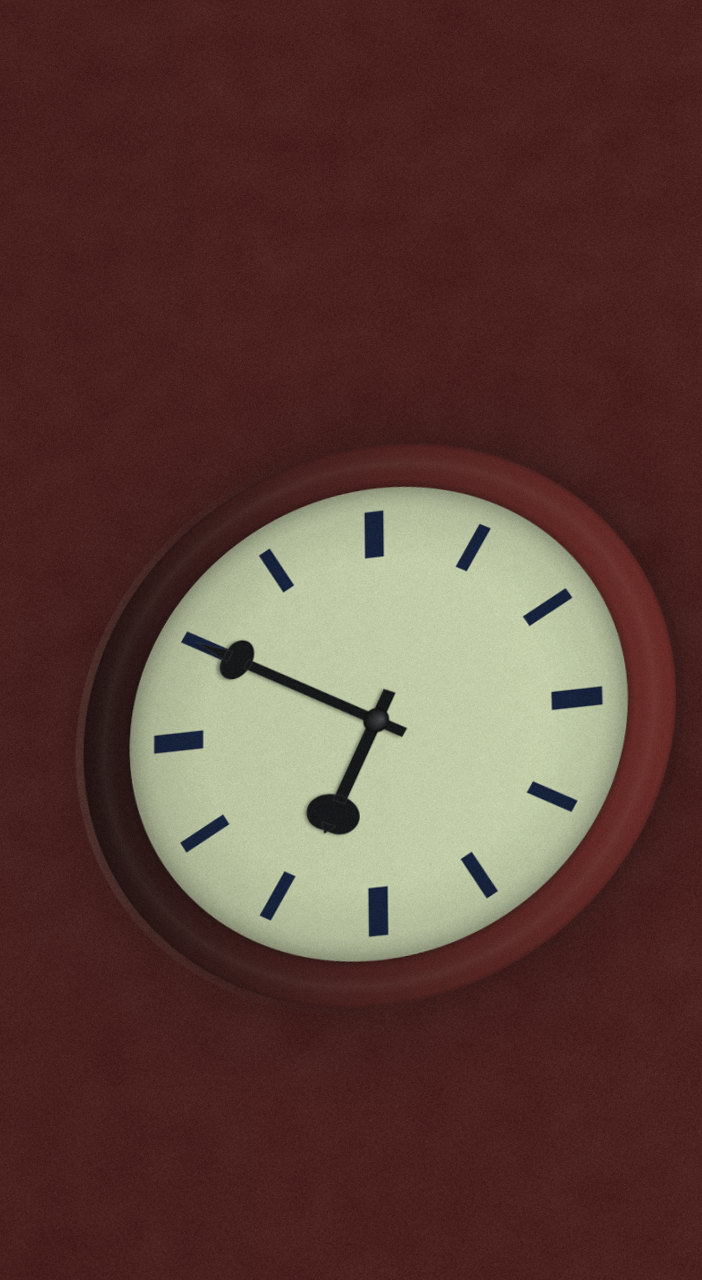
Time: h=6 m=50
